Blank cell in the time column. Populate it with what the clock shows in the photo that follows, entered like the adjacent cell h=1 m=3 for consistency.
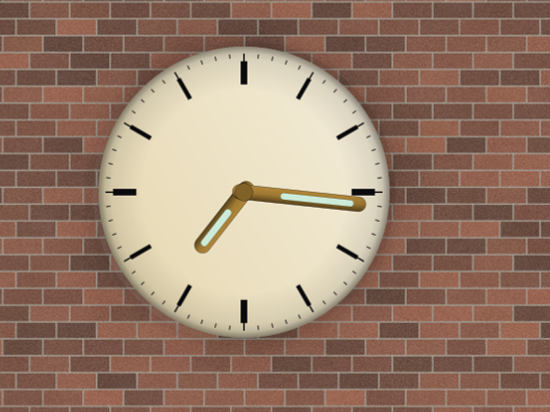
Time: h=7 m=16
